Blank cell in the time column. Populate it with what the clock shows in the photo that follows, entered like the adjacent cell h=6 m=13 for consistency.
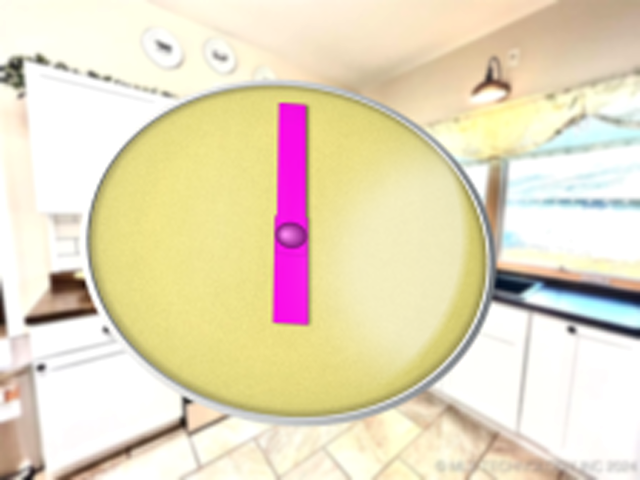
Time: h=6 m=0
